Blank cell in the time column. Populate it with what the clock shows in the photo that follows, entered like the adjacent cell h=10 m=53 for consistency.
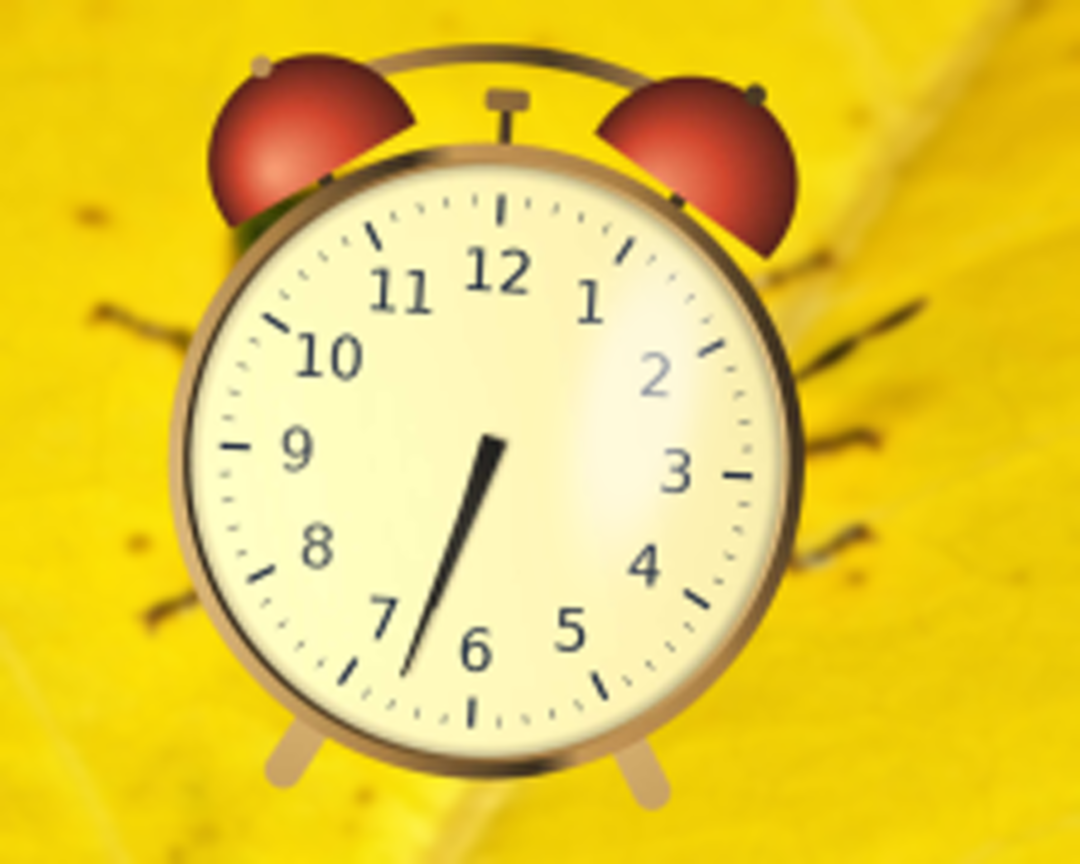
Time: h=6 m=33
